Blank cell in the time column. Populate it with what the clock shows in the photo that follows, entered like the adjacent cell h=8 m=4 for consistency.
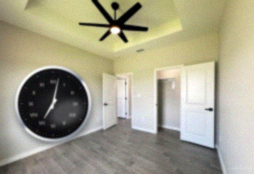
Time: h=7 m=2
